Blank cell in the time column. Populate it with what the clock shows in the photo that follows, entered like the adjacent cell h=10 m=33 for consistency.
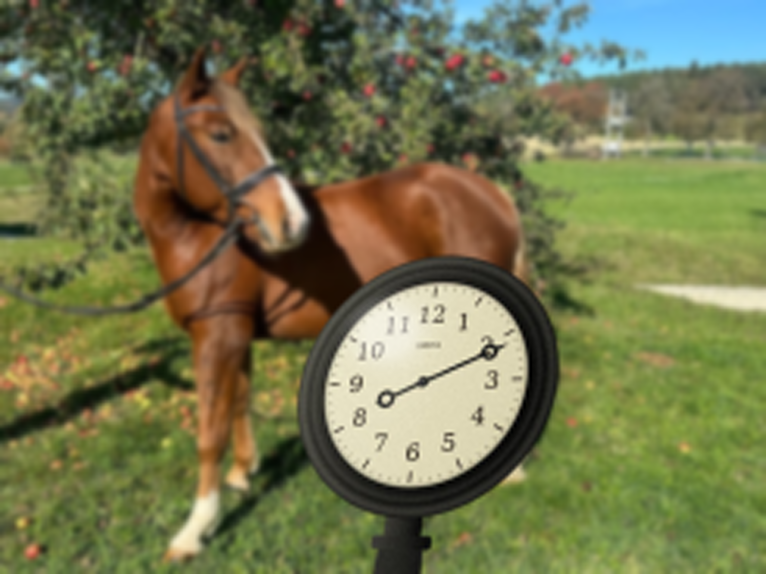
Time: h=8 m=11
